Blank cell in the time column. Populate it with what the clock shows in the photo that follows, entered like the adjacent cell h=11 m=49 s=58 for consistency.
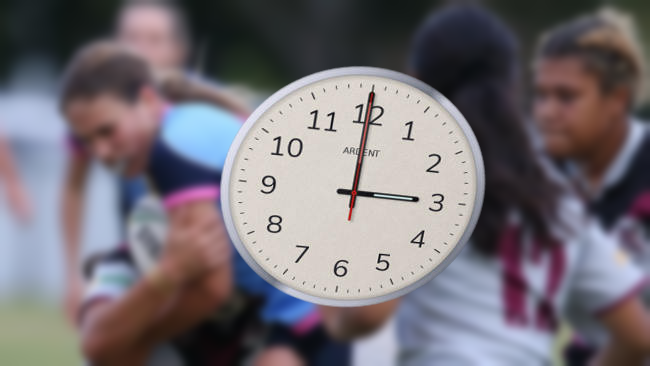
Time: h=3 m=0 s=0
